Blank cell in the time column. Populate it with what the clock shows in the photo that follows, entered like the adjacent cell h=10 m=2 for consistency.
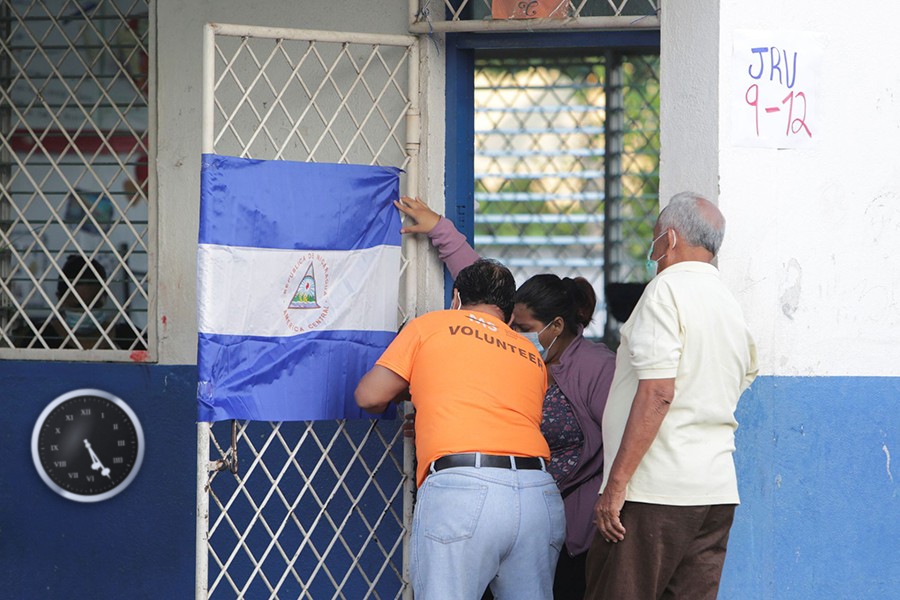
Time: h=5 m=25
